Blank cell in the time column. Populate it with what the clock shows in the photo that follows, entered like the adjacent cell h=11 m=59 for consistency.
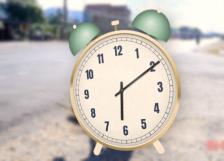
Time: h=6 m=10
